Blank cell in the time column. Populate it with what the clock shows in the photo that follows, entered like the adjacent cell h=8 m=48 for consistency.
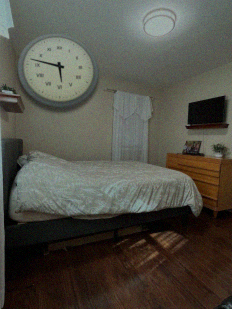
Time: h=5 m=47
